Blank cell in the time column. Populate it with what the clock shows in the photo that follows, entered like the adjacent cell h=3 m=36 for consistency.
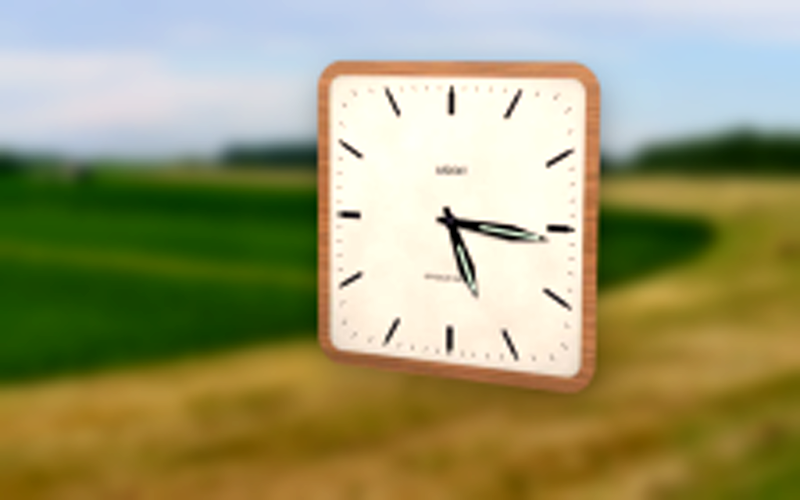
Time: h=5 m=16
